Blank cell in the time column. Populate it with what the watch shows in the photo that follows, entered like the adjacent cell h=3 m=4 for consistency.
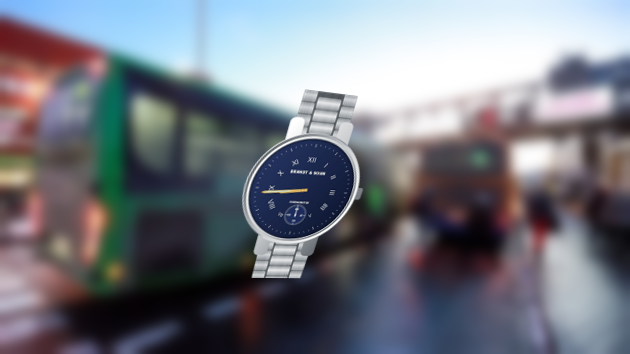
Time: h=8 m=44
